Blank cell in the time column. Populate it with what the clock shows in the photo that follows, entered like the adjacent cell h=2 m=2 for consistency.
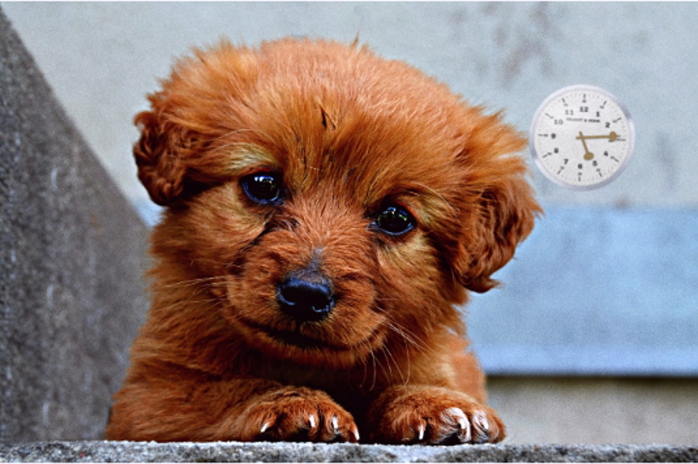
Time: h=5 m=14
